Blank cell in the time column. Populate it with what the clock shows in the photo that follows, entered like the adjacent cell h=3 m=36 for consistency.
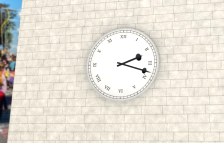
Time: h=2 m=18
